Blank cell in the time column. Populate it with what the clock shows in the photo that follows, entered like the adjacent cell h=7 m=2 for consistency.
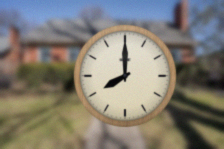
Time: h=8 m=0
